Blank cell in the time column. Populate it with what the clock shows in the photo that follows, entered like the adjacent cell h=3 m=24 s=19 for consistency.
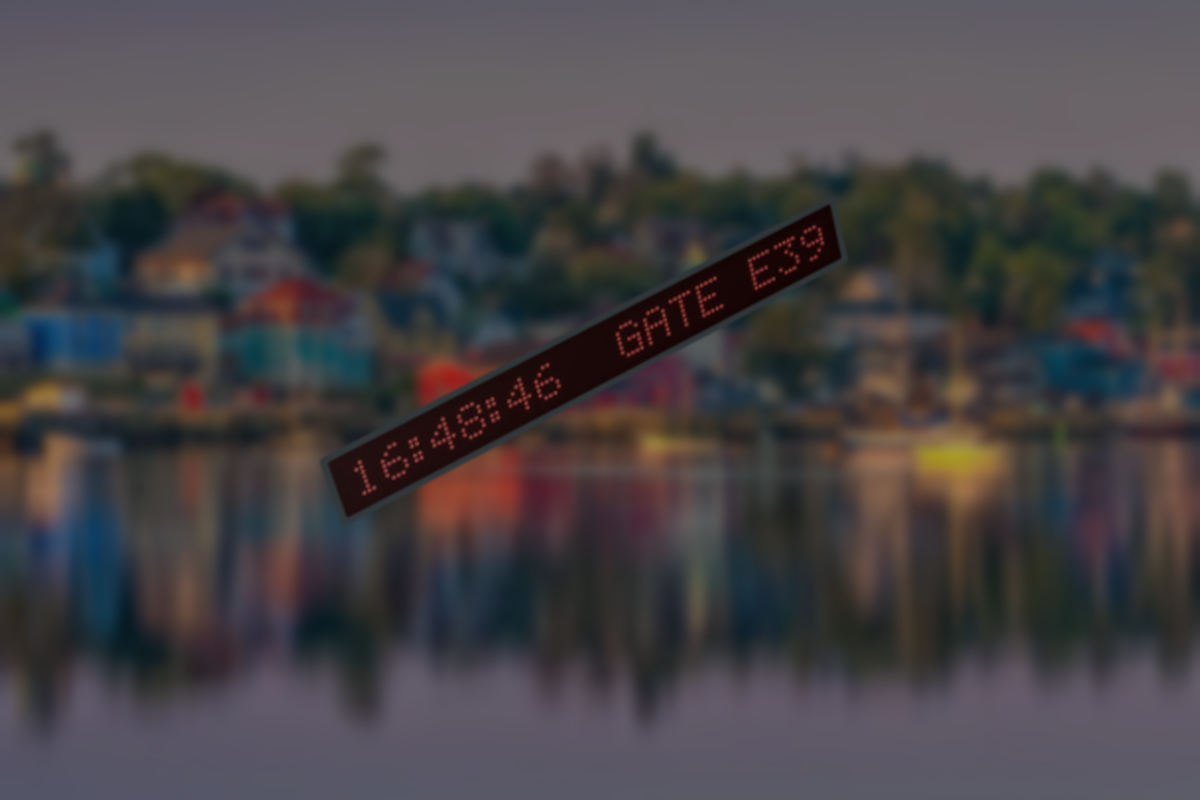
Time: h=16 m=48 s=46
